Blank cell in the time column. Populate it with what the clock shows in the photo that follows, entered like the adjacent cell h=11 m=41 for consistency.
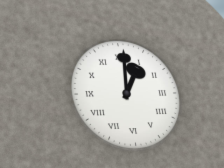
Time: h=1 m=1
